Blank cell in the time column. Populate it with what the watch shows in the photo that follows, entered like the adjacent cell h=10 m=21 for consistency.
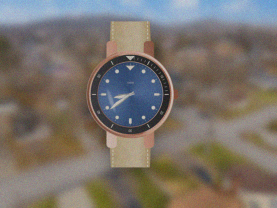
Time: h=8 m=39
